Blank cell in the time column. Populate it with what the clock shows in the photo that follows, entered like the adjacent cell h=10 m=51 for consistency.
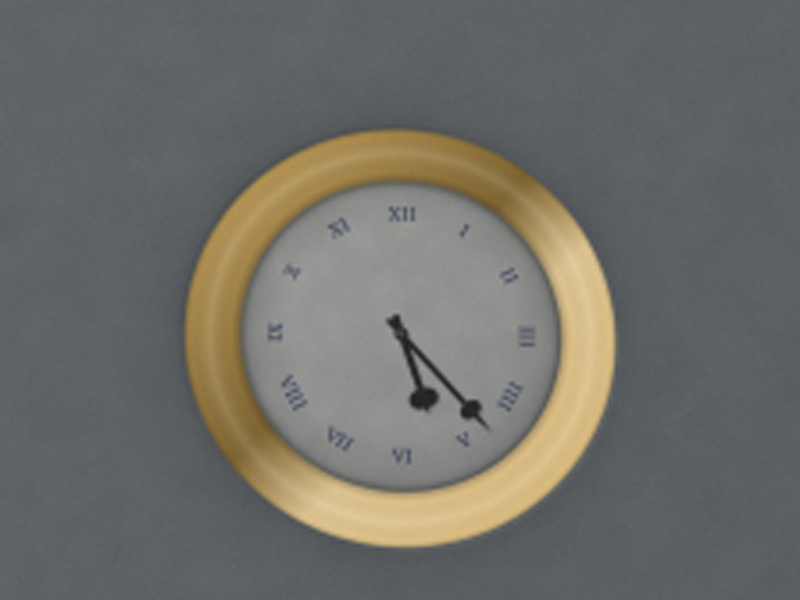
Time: h=5 m=23
